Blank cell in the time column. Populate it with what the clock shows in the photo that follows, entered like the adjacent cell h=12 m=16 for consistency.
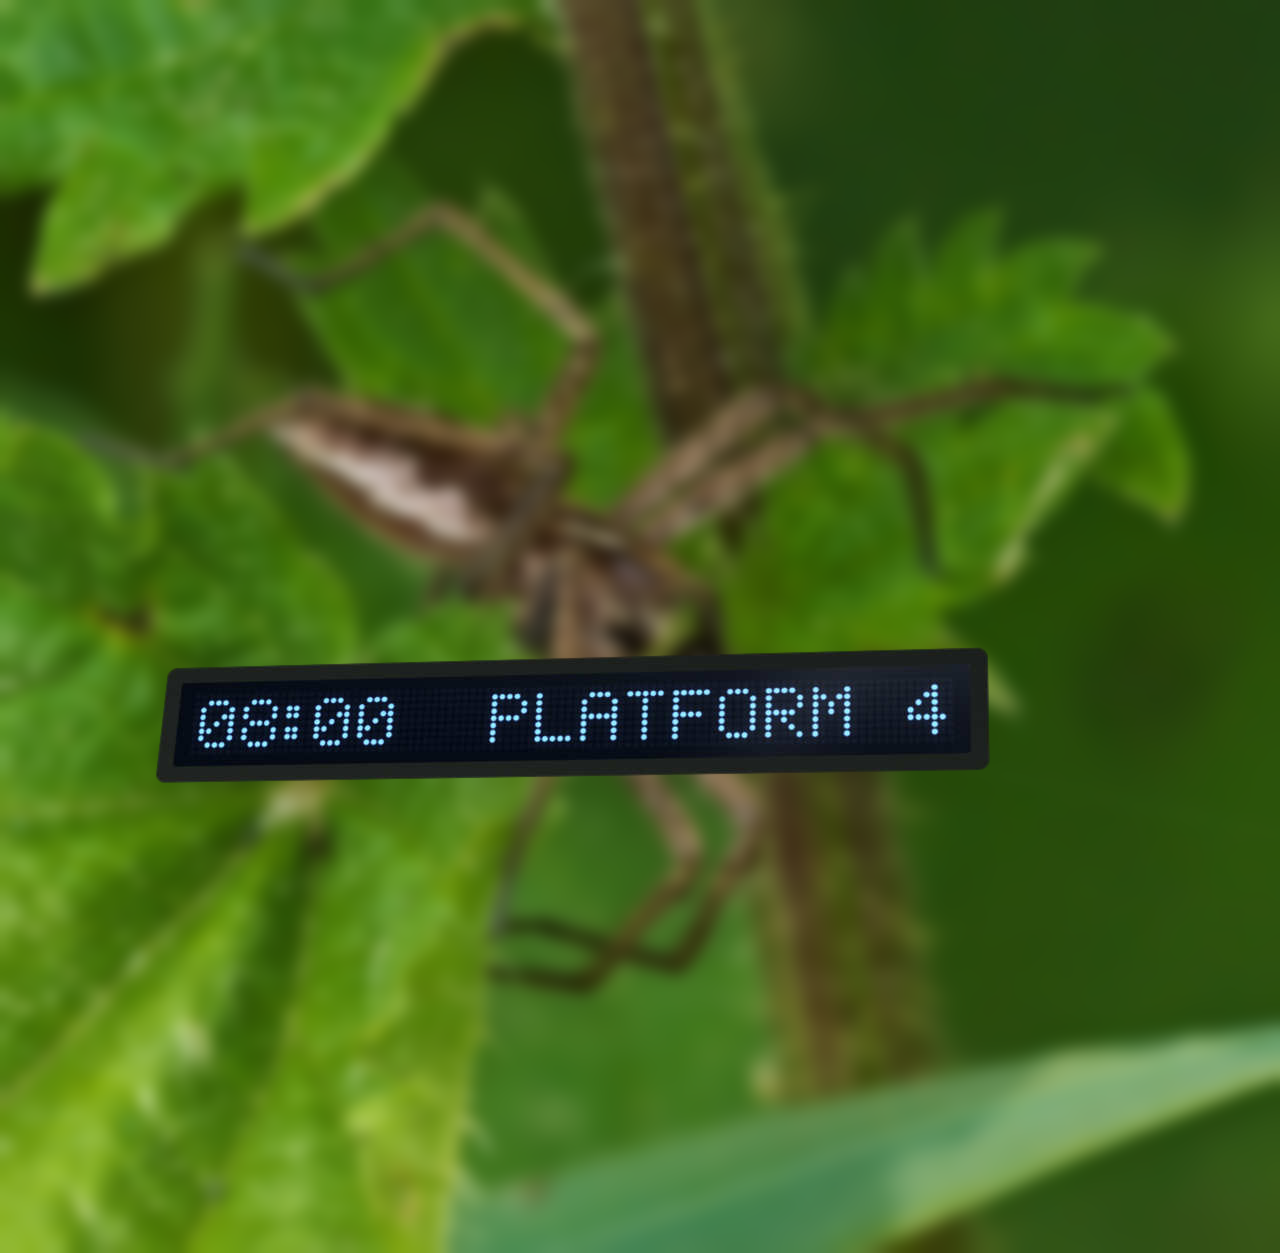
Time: h=8 m=0
